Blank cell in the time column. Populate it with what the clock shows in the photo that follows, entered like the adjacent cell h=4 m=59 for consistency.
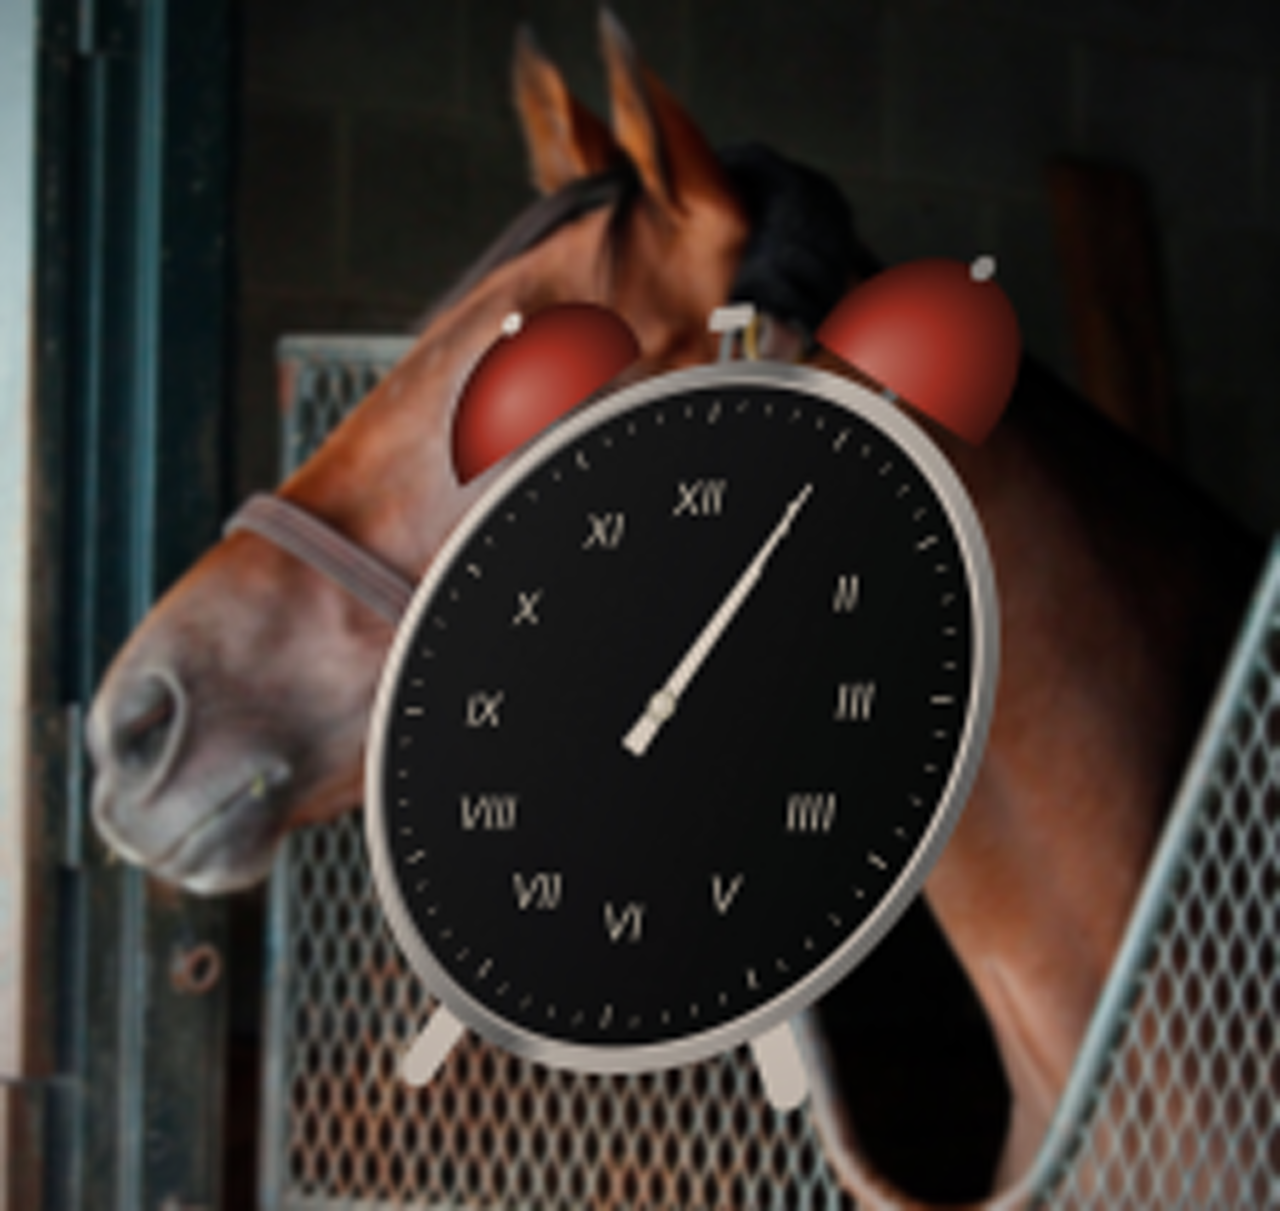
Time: h=1 m=5
